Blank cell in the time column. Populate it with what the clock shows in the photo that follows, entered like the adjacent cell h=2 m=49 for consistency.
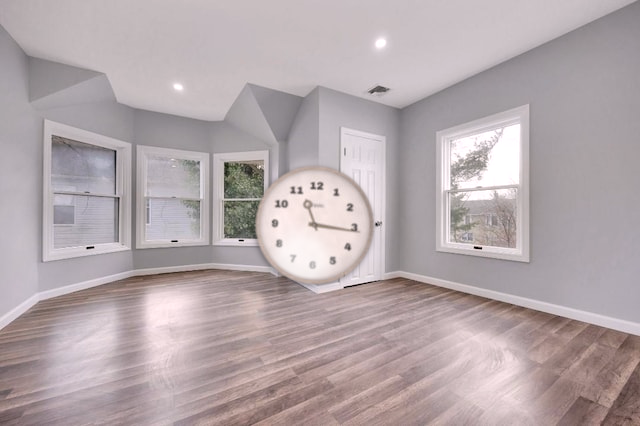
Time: h=11 m=16
